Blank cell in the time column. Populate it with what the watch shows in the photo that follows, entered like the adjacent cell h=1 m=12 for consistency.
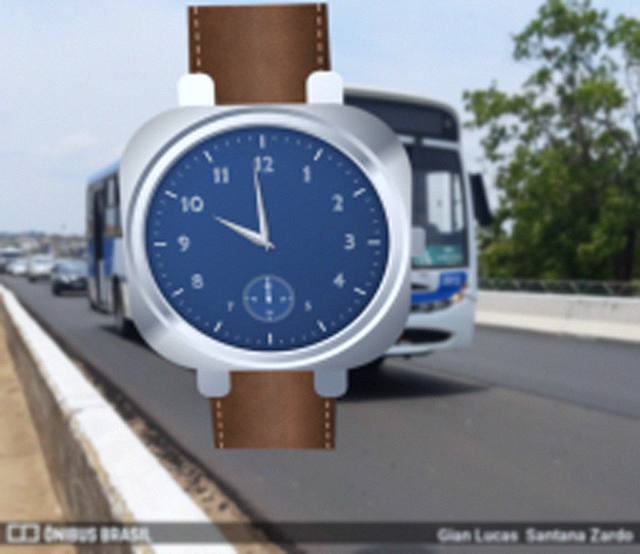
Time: h=9 m=59
